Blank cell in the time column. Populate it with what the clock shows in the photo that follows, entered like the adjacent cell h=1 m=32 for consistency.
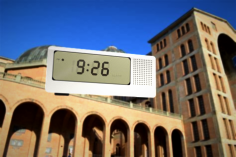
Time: h=9 m=26
